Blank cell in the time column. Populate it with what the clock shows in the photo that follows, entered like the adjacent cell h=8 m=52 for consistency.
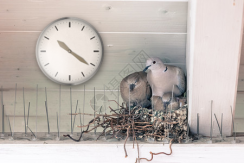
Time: h=10 m=21
